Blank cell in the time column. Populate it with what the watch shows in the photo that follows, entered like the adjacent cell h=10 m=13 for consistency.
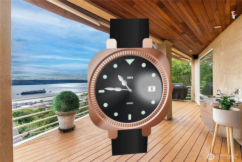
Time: h=10 m=46
